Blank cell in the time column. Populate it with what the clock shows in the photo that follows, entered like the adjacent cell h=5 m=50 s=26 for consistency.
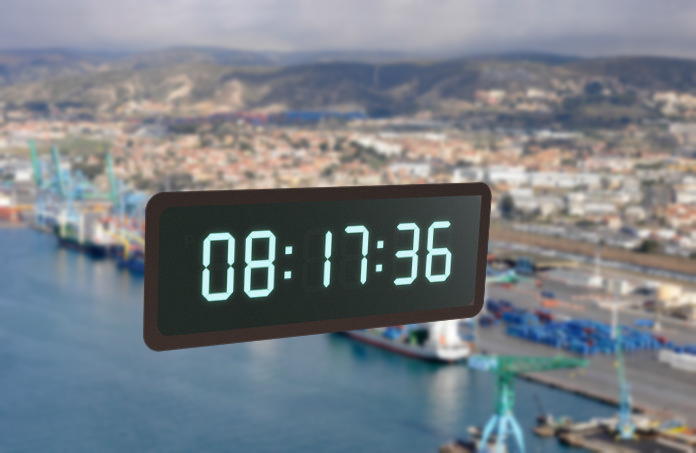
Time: h=8 m=17 s=36
